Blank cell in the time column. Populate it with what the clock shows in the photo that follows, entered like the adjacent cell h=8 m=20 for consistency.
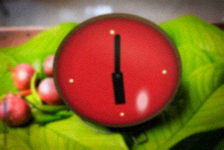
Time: h=6 m=1
